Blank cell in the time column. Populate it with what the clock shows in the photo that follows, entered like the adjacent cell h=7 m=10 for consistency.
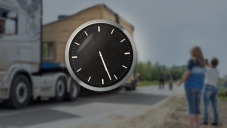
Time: h=5 m=27
